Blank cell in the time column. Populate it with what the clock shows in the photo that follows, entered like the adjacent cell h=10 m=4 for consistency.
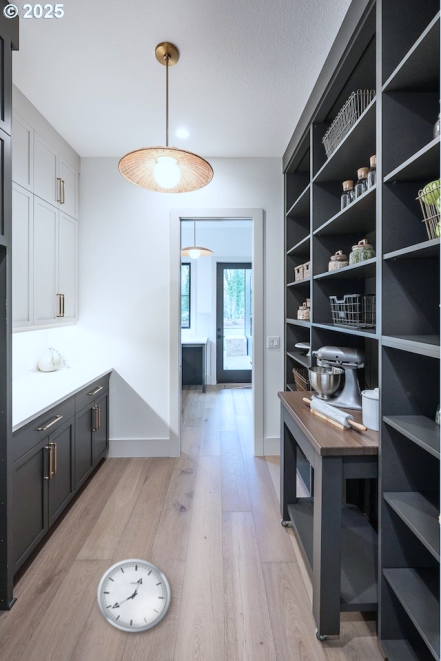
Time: h=12 m=39
